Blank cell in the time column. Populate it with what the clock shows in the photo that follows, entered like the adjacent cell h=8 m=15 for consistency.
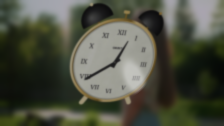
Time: h=12 m=39
